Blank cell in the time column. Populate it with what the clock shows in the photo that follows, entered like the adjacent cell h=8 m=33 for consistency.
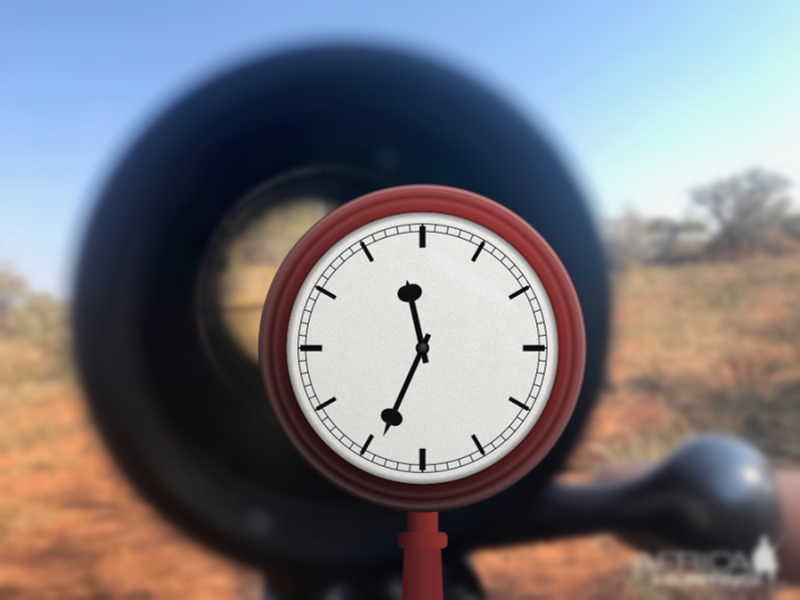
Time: h=11 m=34
